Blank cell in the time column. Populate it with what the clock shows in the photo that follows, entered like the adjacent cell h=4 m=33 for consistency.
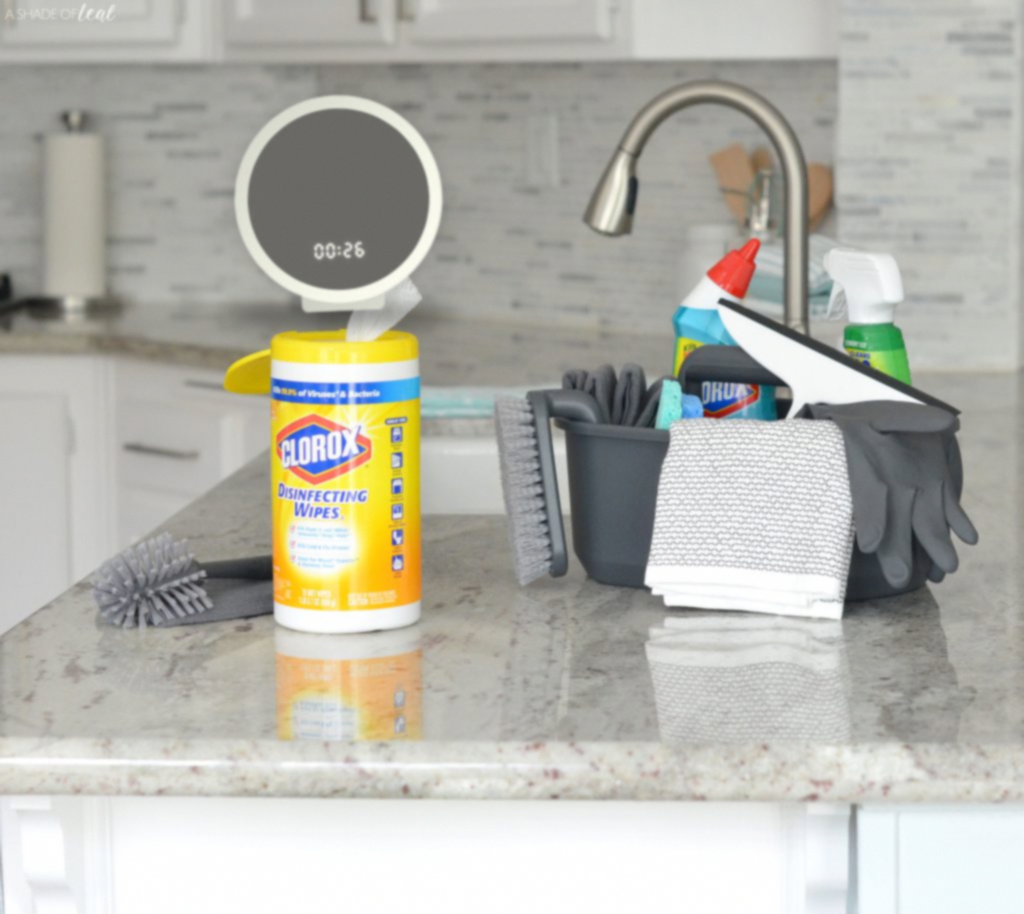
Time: h=0 m=26
